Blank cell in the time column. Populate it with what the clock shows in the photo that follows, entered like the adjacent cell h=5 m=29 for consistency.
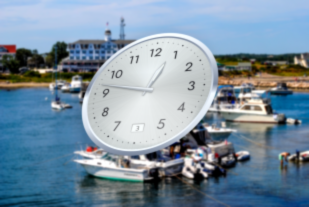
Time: h=12 m=47
